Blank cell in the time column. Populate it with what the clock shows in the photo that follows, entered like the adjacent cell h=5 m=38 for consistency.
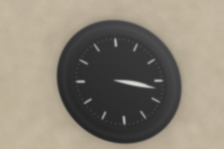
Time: h=3 m=17
